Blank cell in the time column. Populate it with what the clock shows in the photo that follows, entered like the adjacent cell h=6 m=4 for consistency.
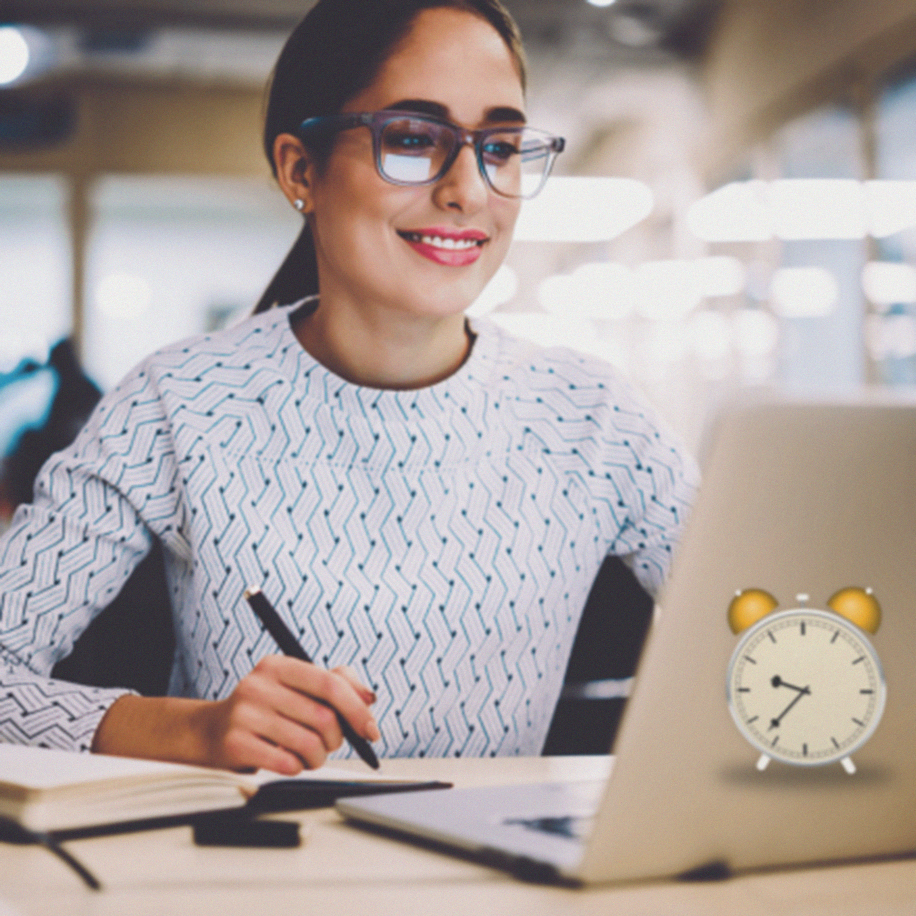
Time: h=9 m=37
